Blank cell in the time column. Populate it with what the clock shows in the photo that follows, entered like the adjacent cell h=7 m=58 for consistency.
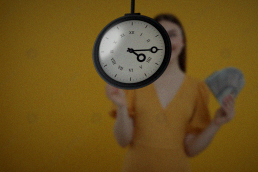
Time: h=4 m=15
